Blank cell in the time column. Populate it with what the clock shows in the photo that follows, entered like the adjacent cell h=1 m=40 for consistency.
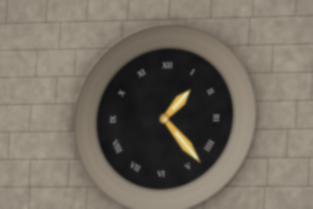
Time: h=1 m=23
